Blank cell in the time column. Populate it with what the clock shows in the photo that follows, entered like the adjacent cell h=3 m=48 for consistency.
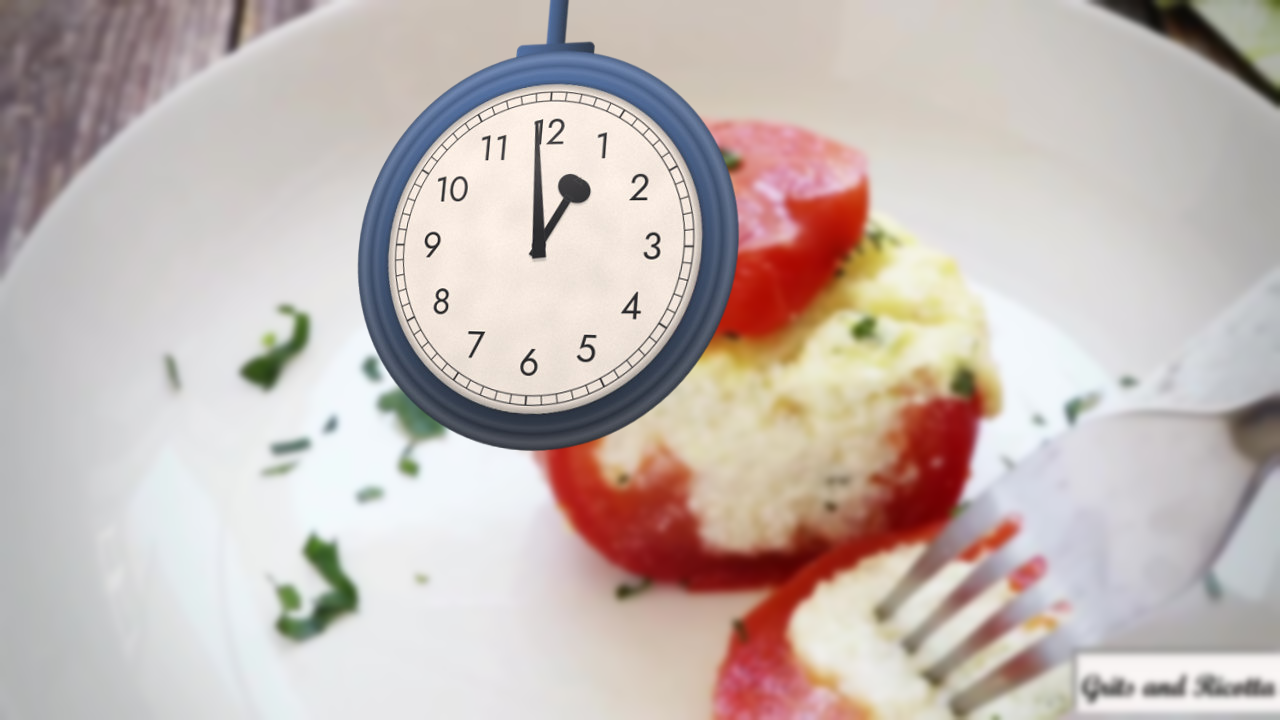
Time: h=12 m=59
